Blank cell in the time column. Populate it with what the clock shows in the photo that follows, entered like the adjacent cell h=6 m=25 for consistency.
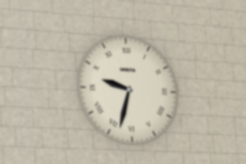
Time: h=9 m=33
